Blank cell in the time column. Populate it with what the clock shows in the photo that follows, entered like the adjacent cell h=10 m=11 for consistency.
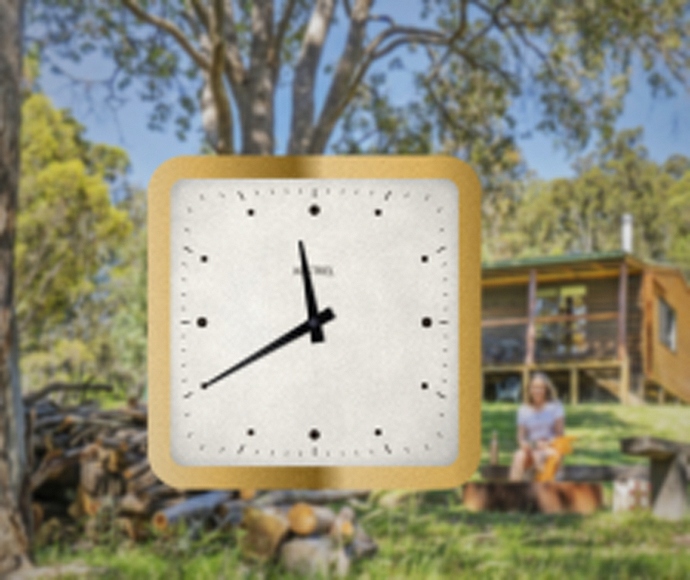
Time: h=11 m=40
